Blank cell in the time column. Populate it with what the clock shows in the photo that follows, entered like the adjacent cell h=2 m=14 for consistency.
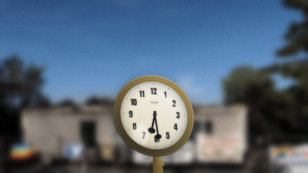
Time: h=6 m=29
